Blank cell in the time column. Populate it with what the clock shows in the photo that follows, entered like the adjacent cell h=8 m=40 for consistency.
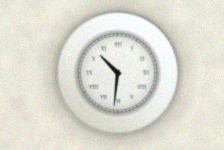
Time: h=10 m=31
